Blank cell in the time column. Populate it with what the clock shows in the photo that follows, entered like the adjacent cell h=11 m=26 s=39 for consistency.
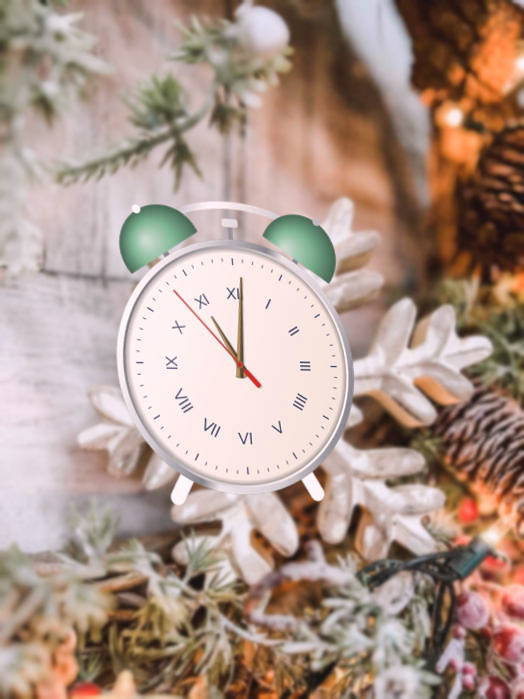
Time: h=11 m=0 s=53
